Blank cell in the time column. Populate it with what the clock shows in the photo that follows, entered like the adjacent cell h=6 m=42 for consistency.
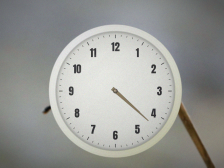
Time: h=4 m=22
